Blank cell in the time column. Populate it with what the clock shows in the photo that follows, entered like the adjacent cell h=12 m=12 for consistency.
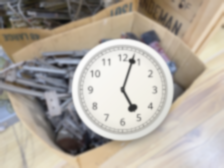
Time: h=5 m=3
